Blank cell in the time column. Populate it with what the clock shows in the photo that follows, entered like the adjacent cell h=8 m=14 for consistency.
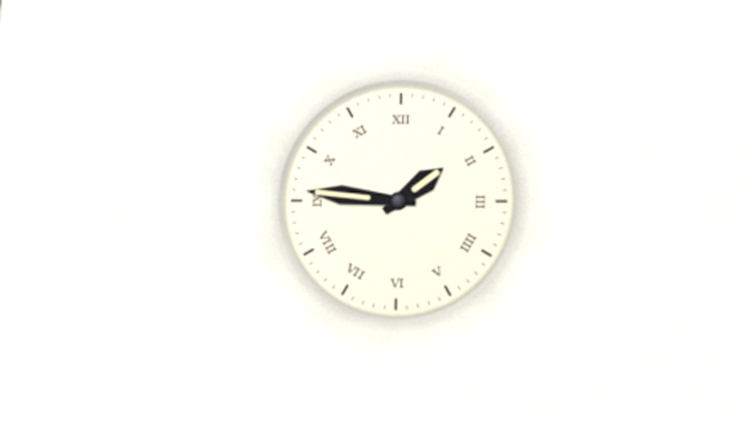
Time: h=1 m=46
